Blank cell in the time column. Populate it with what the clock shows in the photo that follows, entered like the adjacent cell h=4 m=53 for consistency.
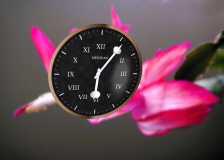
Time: h=6 m=6
